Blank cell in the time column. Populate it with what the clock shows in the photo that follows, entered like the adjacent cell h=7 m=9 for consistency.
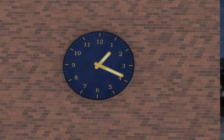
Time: h=1 m=19
